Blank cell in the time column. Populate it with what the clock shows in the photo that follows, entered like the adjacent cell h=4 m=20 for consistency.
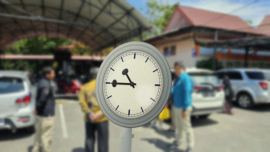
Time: h=10 m=45
